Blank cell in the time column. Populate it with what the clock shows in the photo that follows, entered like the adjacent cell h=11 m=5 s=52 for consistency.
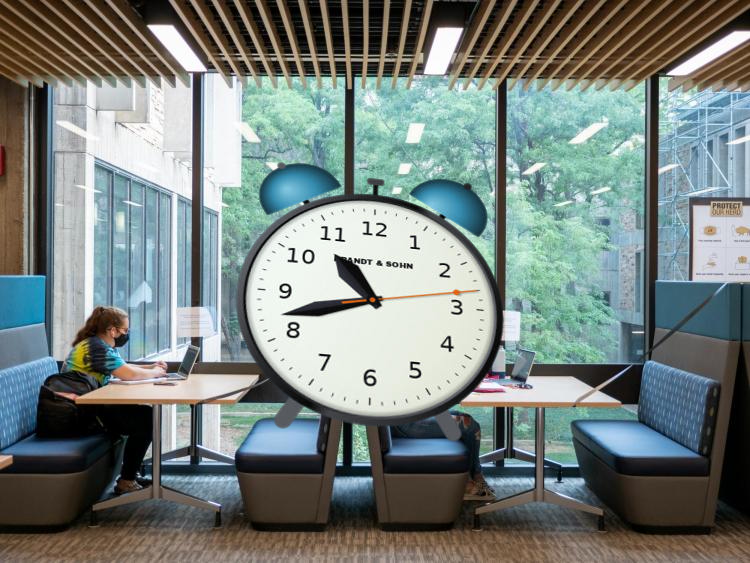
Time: h=10 m=42 s=13
